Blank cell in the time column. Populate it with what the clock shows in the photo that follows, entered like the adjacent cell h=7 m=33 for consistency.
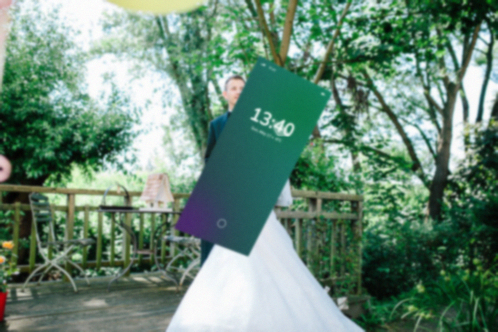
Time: h=13 m=40
